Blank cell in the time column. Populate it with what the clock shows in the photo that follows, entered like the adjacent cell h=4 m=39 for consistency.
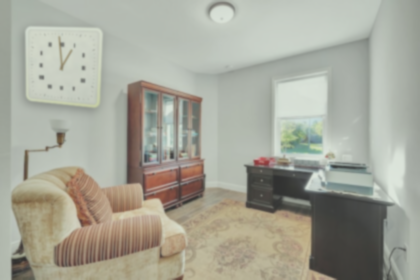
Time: h=12 m=59
